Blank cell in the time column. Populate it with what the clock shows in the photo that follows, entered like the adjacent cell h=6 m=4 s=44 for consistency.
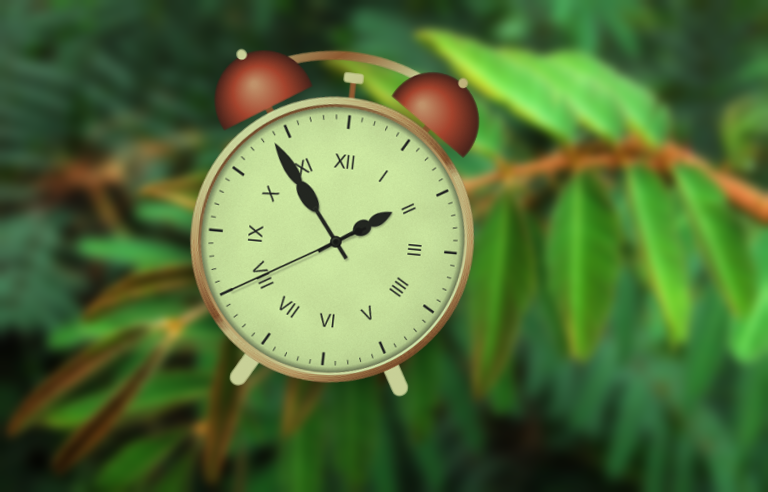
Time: h=1 m=53 s=40
